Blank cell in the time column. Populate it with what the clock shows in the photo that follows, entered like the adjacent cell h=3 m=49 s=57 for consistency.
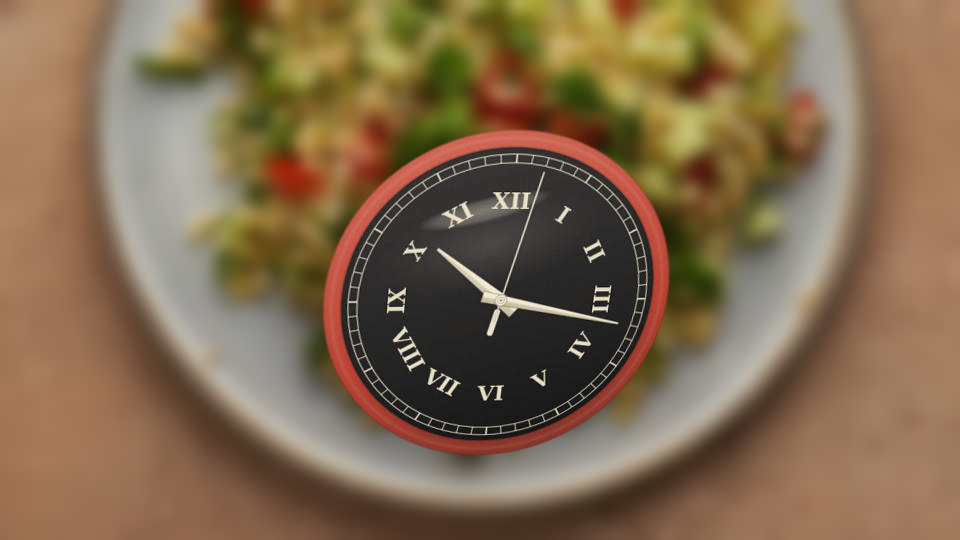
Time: h=10 m=17 s=2
